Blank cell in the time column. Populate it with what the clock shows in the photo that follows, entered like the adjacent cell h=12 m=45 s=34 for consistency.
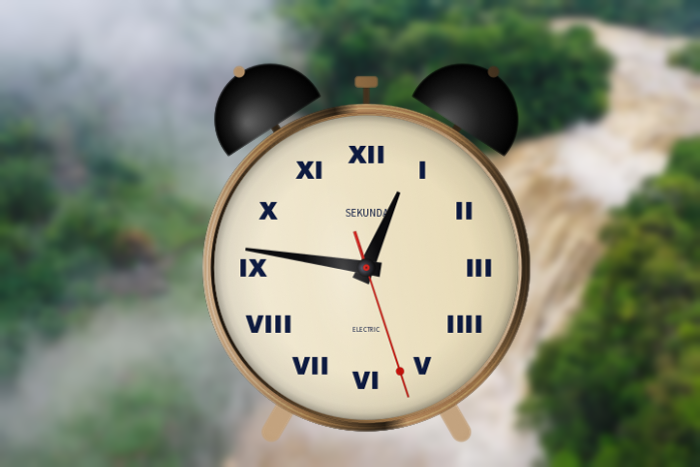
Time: h=12 m=46 s=27
